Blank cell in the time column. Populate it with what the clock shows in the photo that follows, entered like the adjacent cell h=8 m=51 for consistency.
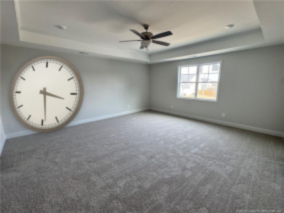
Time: h=3 m=29
